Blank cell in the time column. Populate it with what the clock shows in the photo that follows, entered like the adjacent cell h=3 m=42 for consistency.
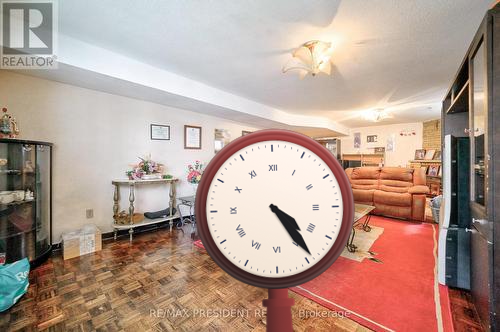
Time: h=4 m=24
